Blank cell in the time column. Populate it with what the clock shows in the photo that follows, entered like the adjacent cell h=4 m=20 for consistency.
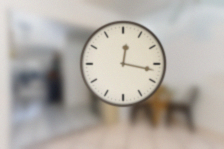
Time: h=12 m=17
